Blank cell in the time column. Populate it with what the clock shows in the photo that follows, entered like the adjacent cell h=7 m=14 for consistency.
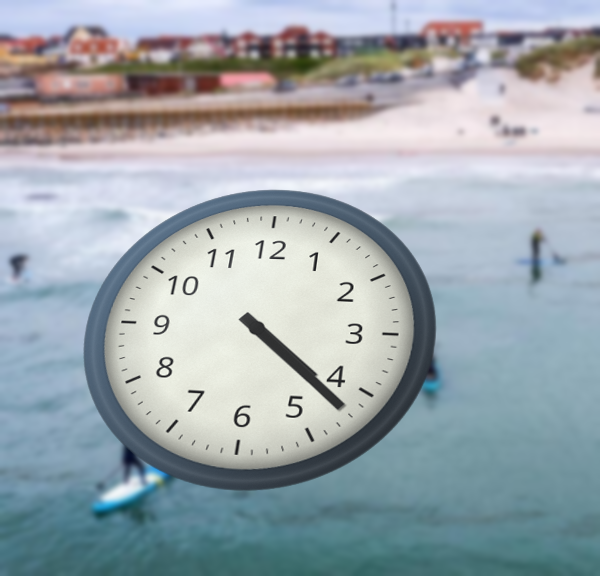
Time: h=4 m=22
